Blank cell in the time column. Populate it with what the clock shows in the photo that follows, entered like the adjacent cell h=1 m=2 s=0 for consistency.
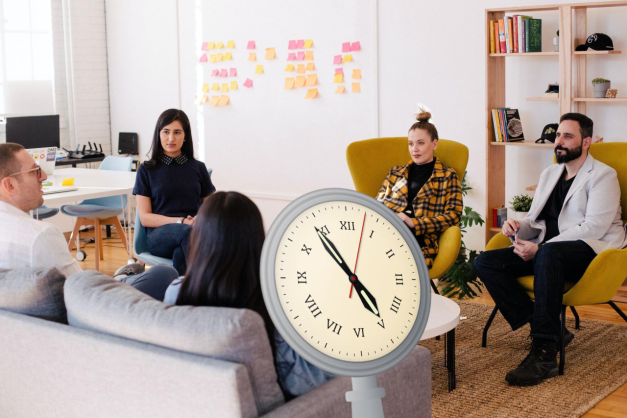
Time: h=4 m=54 s=3
